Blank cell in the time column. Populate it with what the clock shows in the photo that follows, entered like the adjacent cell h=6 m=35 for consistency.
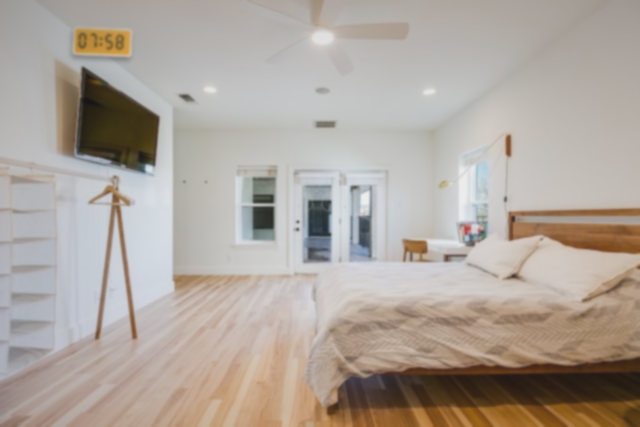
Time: h=7 m=58
